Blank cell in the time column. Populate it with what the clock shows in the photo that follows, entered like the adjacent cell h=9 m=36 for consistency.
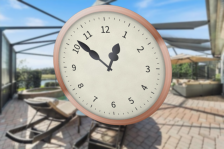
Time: h=12 m=52
